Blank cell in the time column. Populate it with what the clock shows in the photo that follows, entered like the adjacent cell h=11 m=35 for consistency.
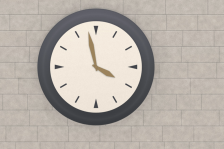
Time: h=3 m=58
